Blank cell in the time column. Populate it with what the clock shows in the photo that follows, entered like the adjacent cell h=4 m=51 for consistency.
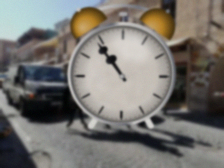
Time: h=10 m=54
